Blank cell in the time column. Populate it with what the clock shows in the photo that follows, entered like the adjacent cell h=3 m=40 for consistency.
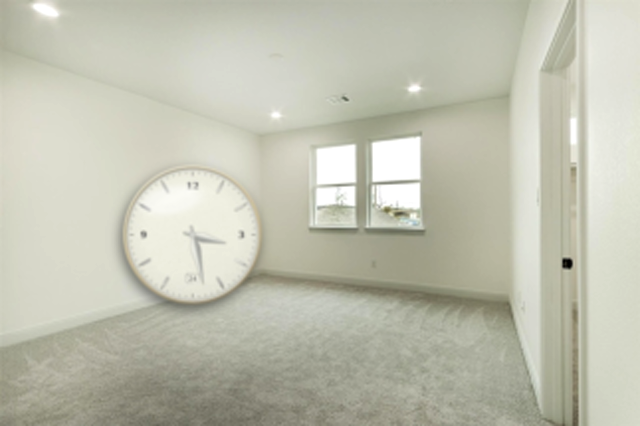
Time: h=3 m=28
